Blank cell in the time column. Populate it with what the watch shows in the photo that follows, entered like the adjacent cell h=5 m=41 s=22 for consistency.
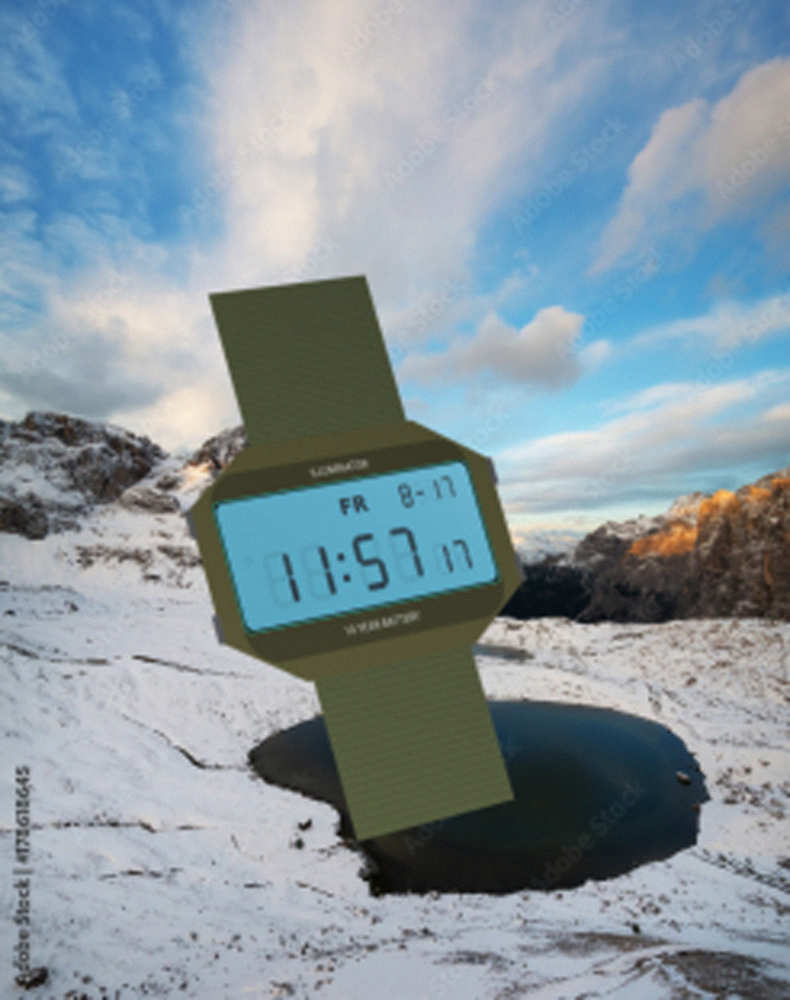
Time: h=11 m=57 s=17
